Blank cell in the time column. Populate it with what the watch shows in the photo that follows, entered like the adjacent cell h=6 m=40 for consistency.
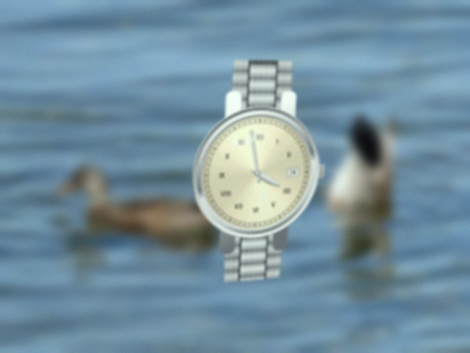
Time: h=3 m=58
